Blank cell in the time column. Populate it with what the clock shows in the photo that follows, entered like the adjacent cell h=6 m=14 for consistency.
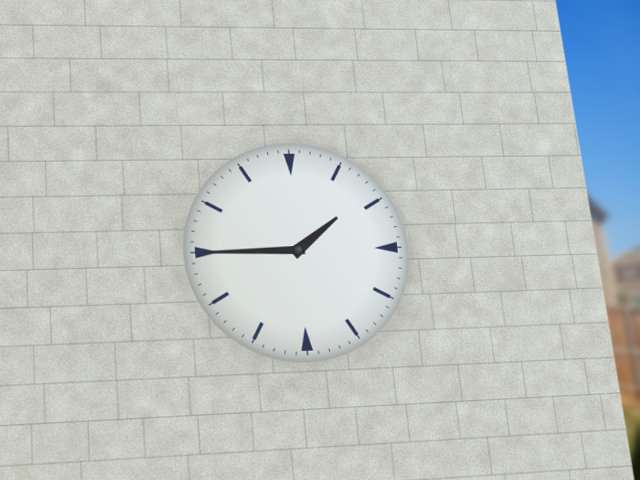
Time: h=1 m=45
